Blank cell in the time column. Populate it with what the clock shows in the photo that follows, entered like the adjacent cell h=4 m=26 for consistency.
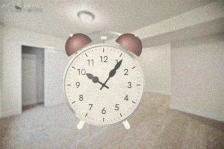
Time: h=10 m=6
